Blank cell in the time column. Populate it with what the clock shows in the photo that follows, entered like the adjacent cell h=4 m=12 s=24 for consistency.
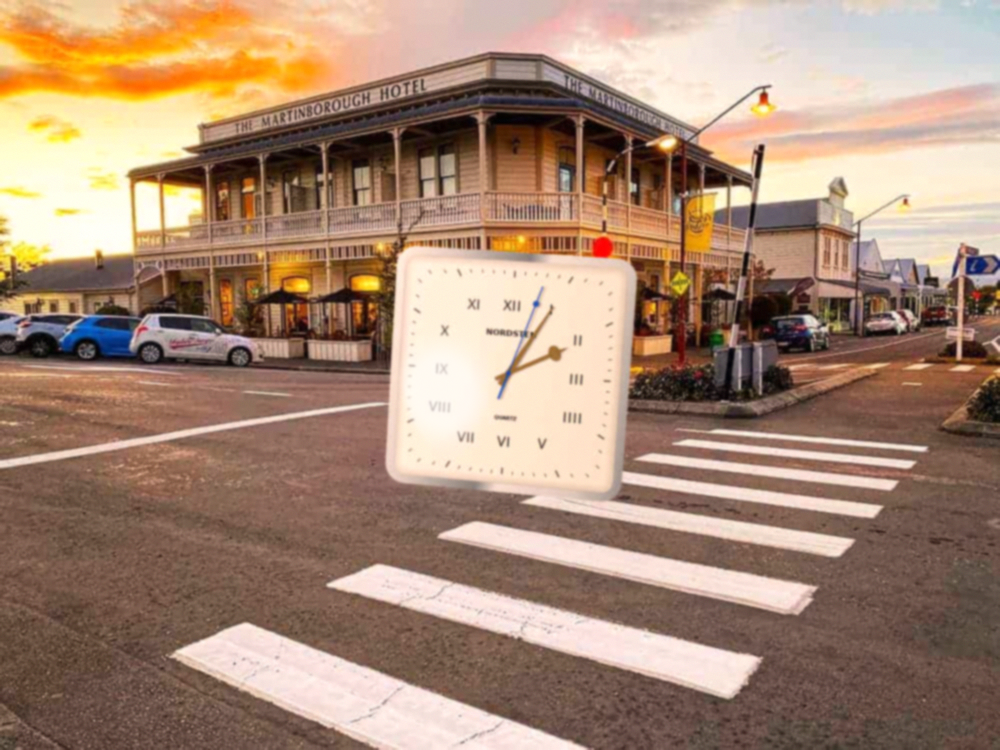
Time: h=2 m=5 s=3
